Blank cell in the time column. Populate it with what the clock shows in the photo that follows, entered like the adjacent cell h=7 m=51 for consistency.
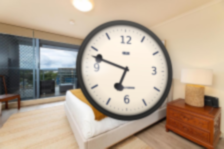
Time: h=6 m=48
